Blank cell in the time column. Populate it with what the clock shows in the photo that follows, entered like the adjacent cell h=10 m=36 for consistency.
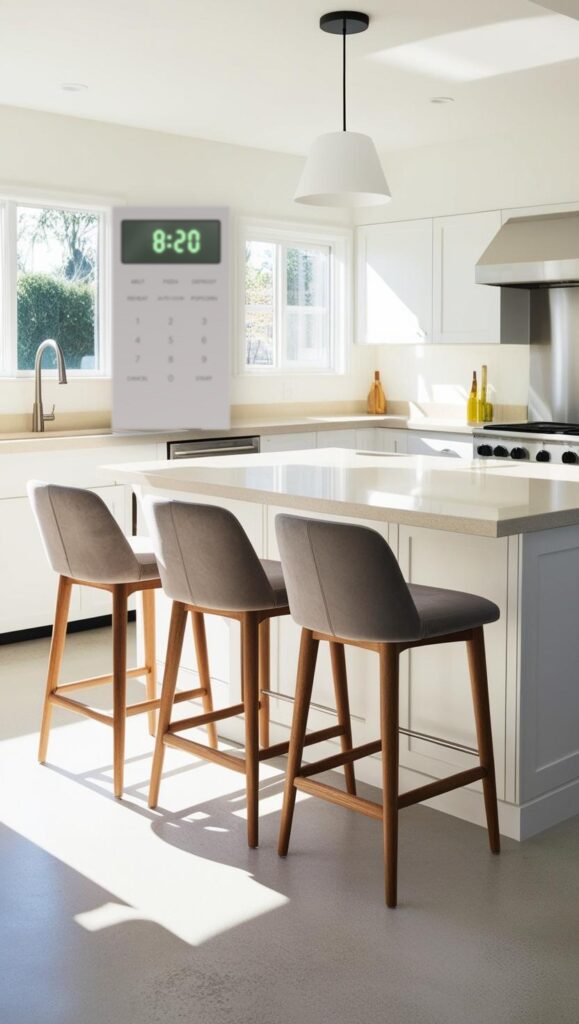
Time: h=8 m=20
